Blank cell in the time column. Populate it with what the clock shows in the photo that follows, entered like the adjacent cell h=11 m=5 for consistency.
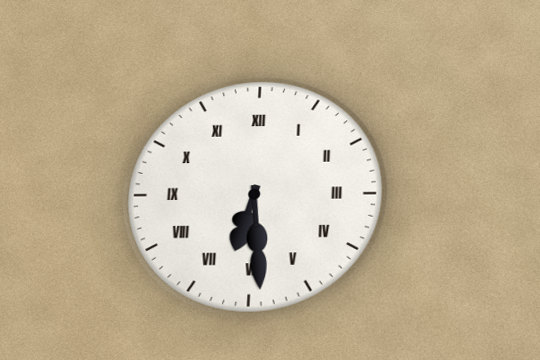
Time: h=6 m=29
